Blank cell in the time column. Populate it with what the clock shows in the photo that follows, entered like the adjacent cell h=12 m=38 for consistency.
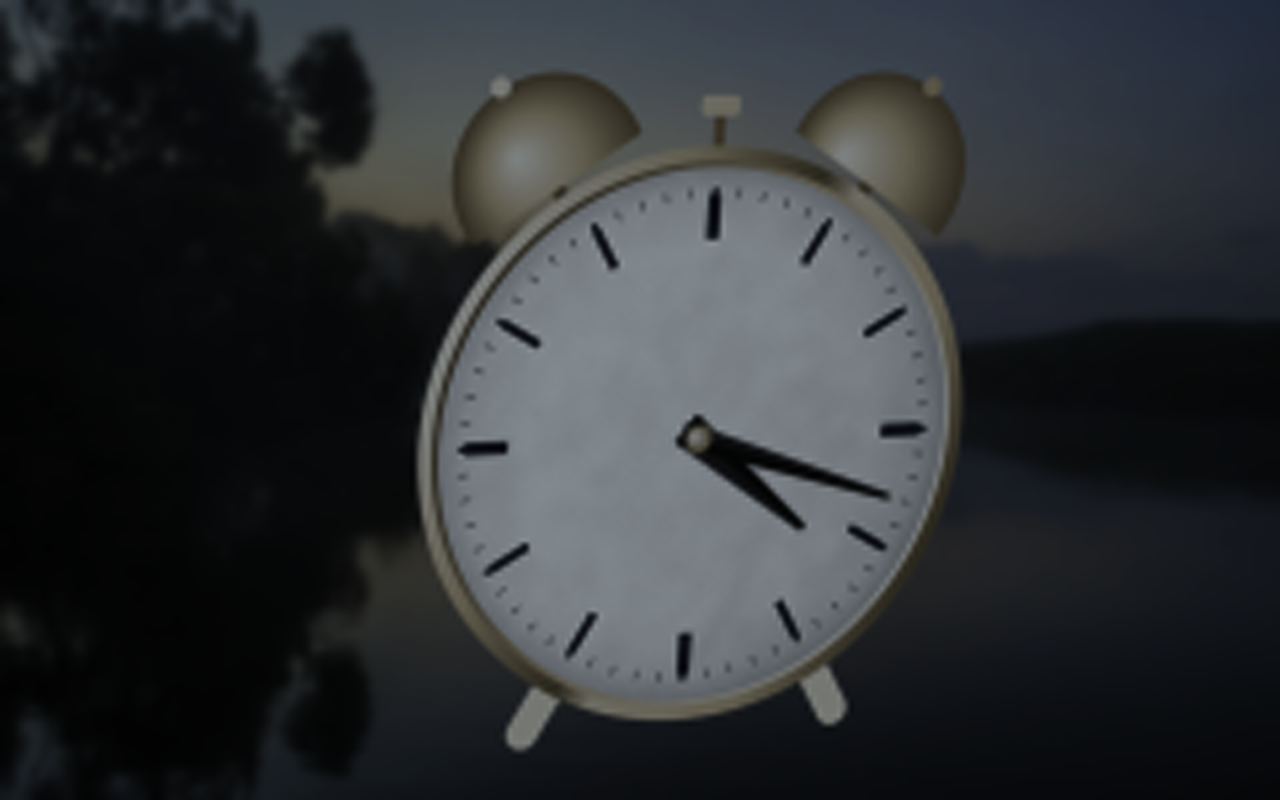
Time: h=4 m=18
